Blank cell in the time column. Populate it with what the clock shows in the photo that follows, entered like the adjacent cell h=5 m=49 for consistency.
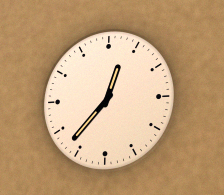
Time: h=12 m=37
